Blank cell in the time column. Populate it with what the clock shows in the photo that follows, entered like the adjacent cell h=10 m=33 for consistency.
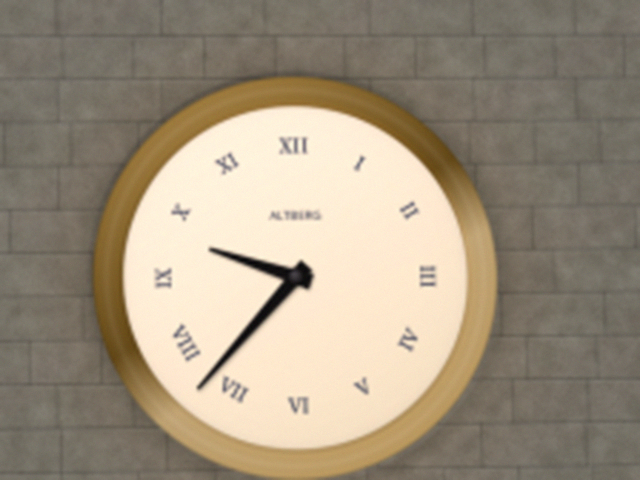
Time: h=9 m=37
